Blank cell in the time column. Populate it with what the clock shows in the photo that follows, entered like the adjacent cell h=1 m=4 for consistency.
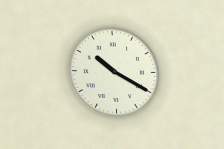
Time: h=10 m=20
